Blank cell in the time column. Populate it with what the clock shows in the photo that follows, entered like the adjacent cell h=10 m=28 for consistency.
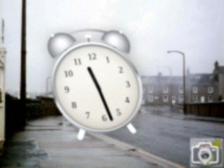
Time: h=11 m=28
